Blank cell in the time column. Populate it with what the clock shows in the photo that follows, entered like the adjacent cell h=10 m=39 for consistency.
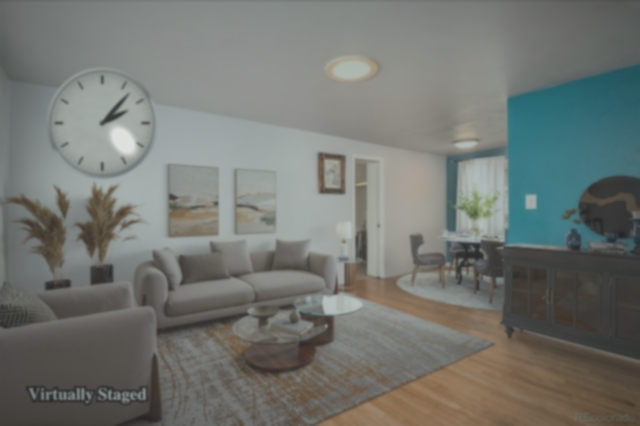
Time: h=2 m=7
